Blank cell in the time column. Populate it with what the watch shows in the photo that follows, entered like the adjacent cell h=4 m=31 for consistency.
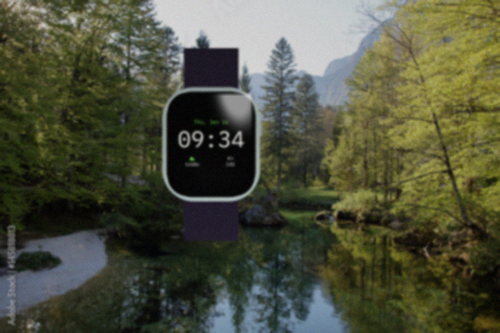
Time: h=9 m=34
